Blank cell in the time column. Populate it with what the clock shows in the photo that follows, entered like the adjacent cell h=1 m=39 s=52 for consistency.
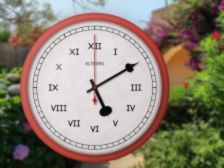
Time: h=5 m=10 s=0
